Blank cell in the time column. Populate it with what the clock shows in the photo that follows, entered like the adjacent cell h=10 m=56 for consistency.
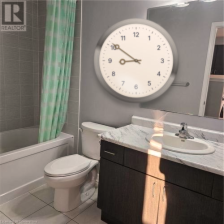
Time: h=8 m=51
